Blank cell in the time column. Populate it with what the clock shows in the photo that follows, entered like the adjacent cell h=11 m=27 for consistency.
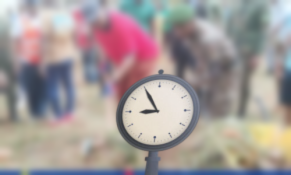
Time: h=8 m=55
